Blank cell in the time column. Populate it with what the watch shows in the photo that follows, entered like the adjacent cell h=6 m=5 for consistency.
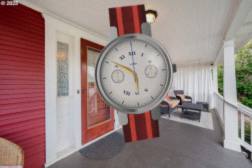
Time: h=5 m=51
